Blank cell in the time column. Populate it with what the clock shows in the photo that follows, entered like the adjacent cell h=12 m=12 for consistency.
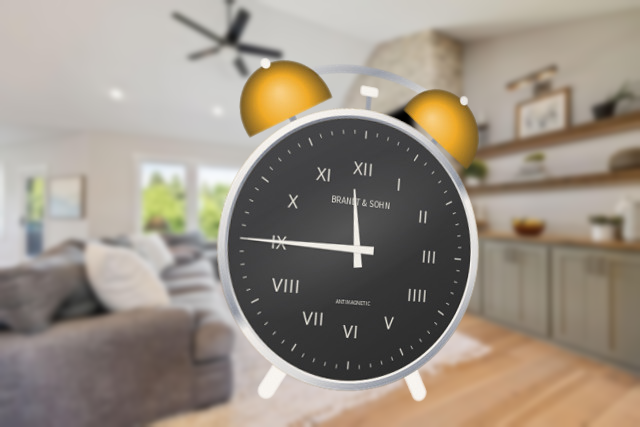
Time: h=11 m=45
